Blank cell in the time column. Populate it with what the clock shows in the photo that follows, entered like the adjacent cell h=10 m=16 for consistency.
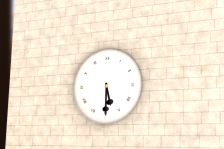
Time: h=5 m=30
